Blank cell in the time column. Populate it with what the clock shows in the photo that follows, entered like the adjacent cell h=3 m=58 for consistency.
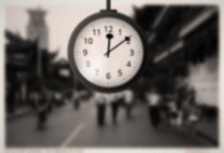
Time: h=12 m=9
